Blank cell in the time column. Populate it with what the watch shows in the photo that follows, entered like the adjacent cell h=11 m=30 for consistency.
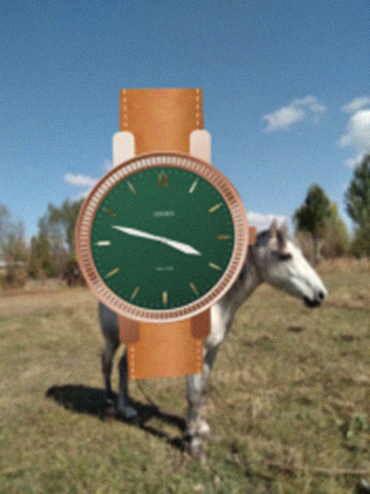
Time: h=3 m=48
